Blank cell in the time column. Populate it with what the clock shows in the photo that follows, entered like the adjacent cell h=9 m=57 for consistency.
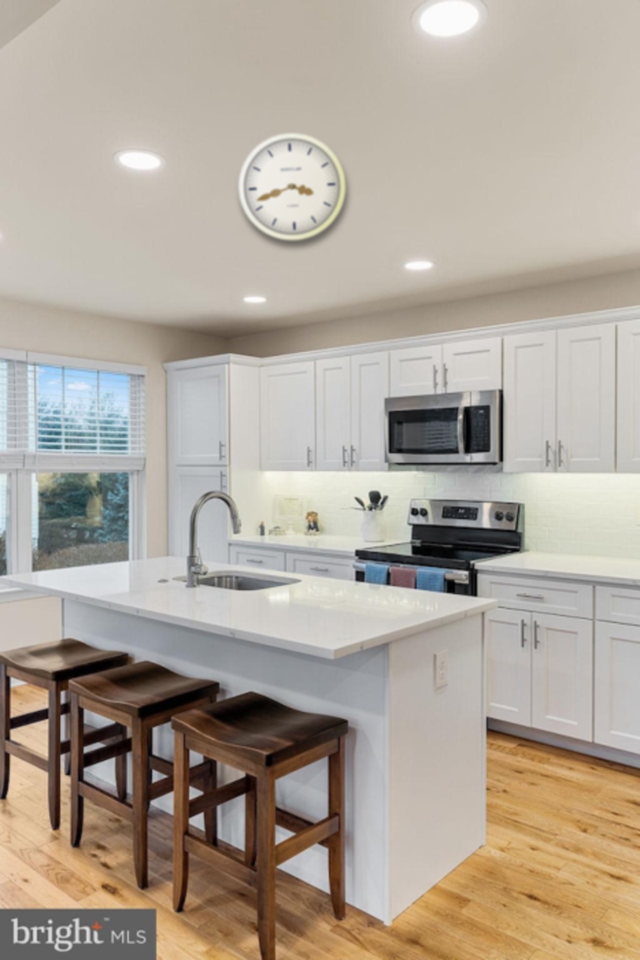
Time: h=3 m=42
